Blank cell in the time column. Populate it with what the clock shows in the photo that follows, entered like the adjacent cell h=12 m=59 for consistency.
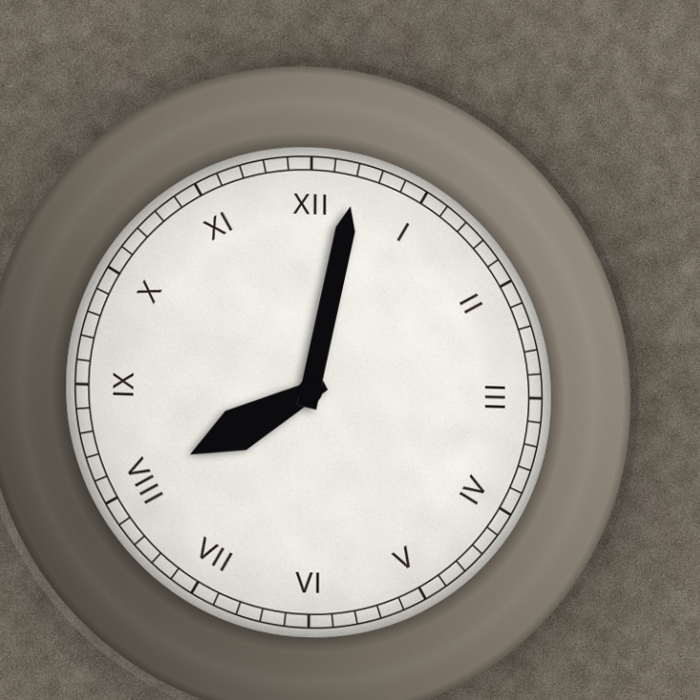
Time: h=8 m=2
